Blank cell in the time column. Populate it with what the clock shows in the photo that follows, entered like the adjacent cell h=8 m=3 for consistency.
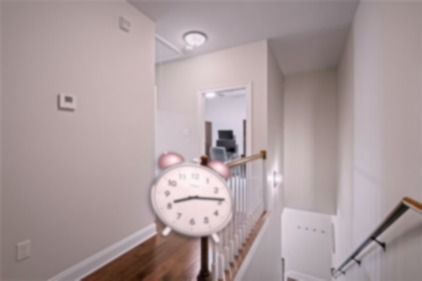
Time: h=8 m=14
